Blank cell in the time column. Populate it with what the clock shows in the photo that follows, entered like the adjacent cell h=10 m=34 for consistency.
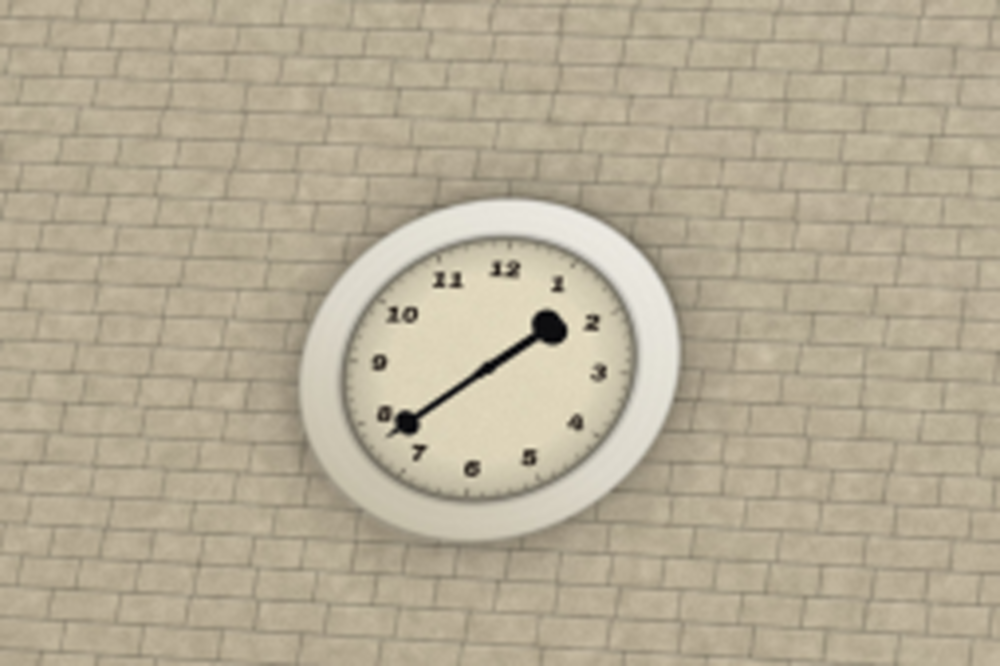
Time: h=1 m=38
